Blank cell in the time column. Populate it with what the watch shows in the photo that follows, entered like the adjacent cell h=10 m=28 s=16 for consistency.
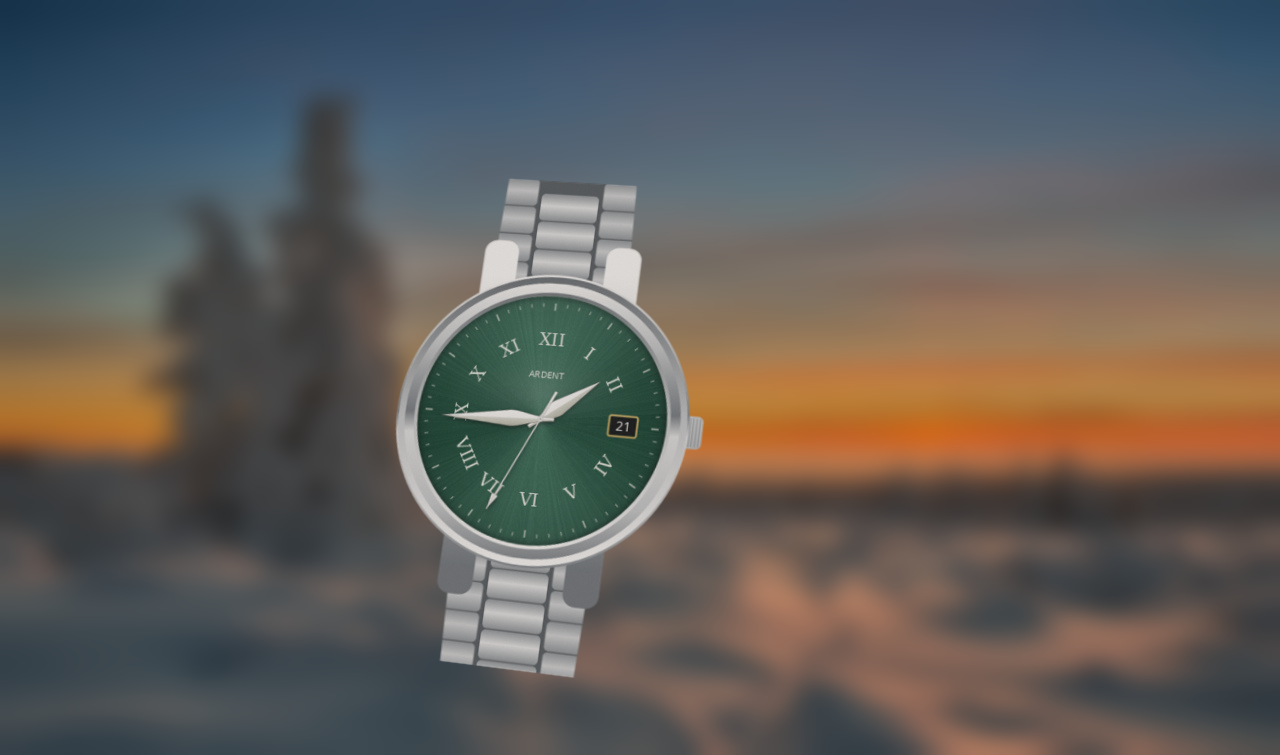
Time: h=1 m=44 s=34
